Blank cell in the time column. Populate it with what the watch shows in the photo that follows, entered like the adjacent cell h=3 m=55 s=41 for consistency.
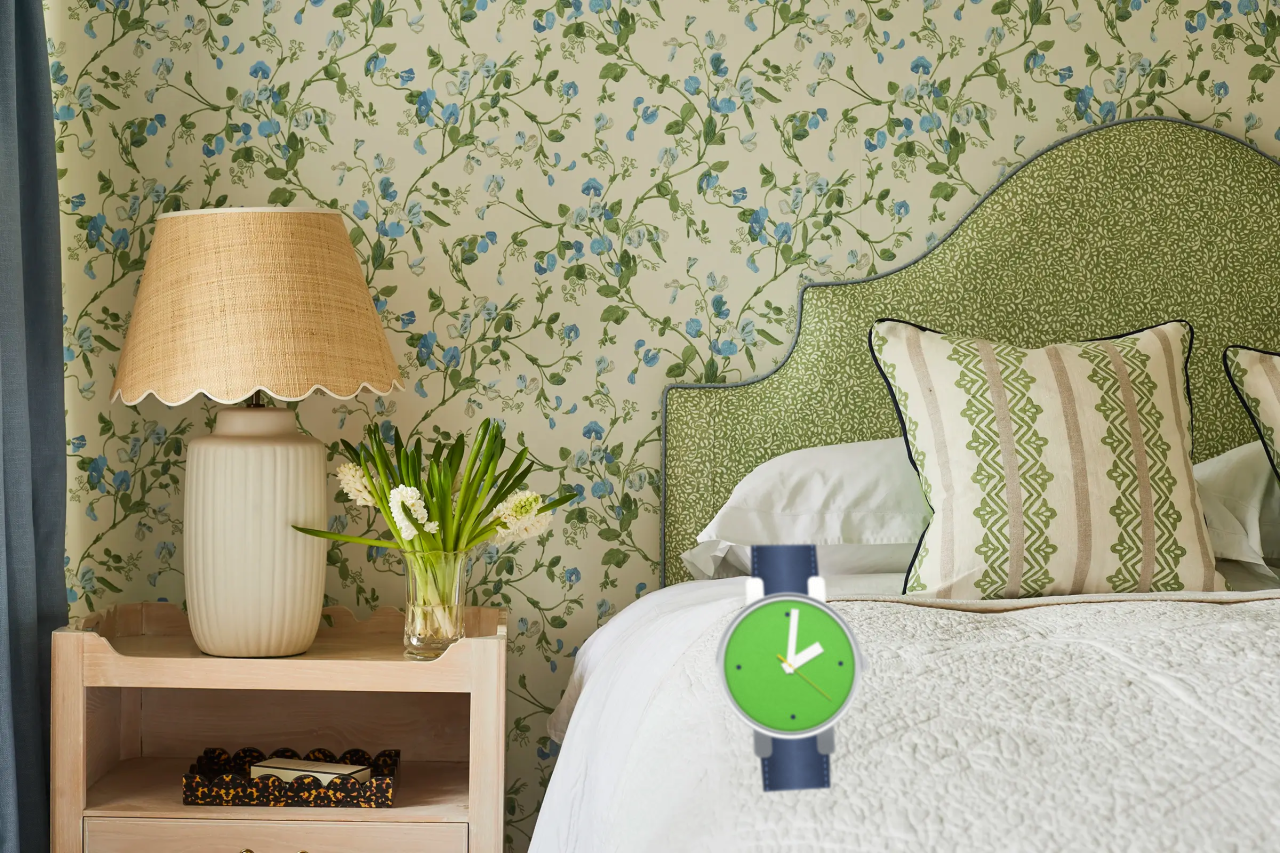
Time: h=2 m=1 s=22
